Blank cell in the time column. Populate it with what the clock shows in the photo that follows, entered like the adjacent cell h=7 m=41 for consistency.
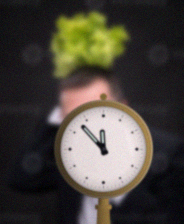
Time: h=11 m=53
